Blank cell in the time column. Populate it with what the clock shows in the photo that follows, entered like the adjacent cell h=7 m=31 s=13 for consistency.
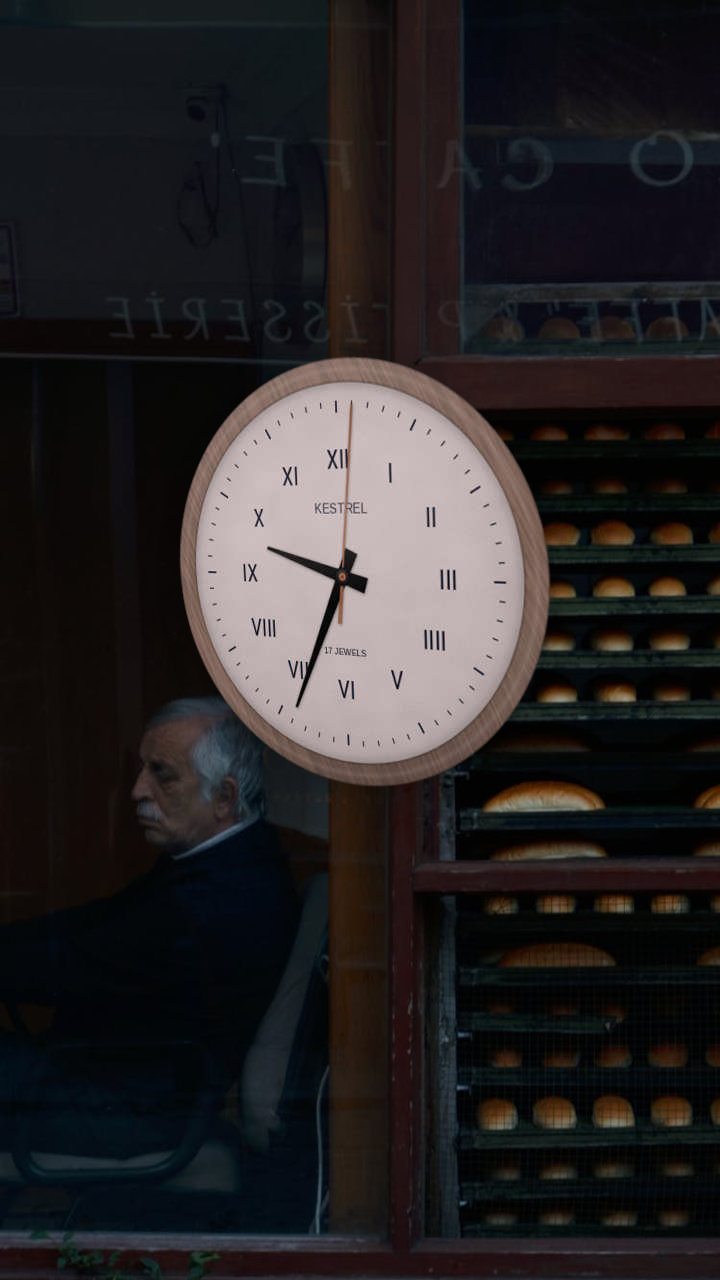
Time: h=9 m=34 s=1
